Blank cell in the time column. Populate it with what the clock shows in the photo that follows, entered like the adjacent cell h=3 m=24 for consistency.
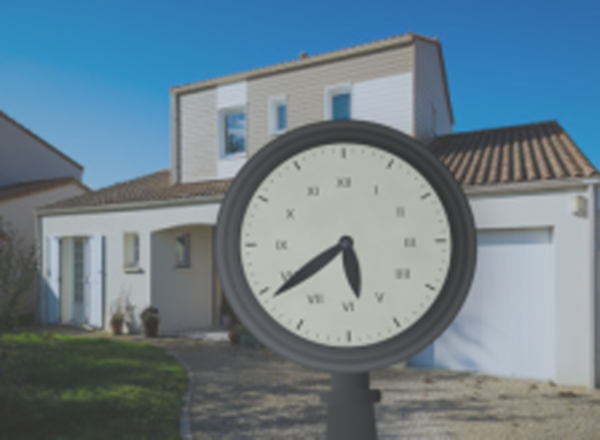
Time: h=5 m=39
